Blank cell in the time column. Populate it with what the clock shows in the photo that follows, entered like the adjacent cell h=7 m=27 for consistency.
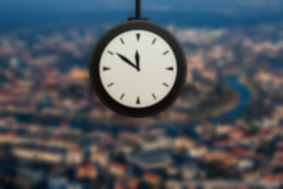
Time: h=11 m=51
